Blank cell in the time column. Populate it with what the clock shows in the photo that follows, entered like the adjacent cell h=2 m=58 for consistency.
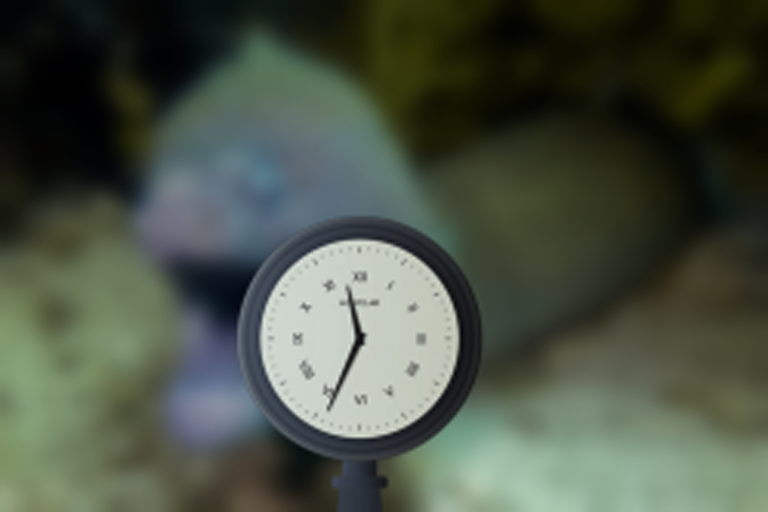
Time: h=11 m=34
